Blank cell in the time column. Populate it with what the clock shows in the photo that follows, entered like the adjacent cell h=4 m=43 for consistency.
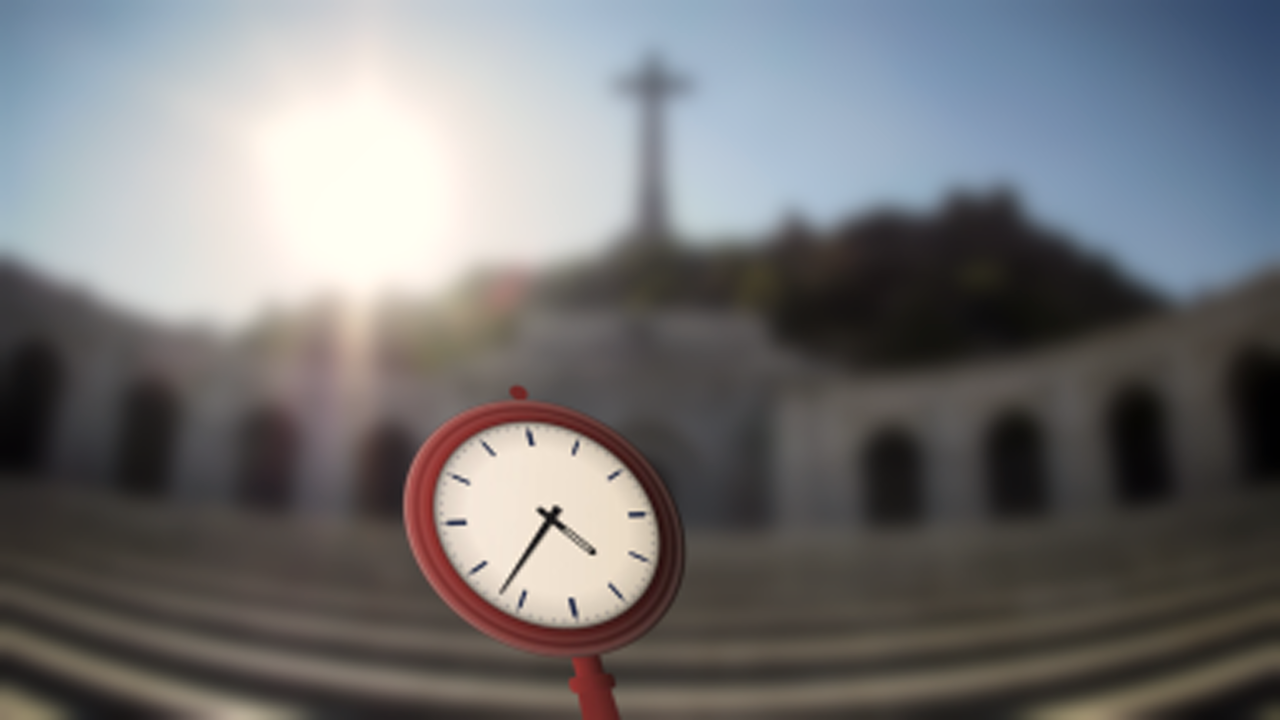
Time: h=4 m=37
